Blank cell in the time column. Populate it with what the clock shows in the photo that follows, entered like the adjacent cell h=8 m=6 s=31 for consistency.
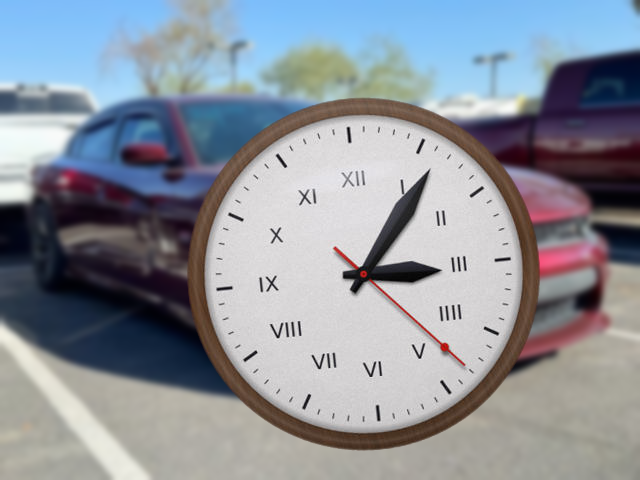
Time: h=3 m=6 s=23
